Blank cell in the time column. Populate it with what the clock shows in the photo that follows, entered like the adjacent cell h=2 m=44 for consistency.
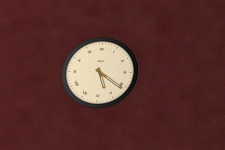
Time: h=5 m=21
